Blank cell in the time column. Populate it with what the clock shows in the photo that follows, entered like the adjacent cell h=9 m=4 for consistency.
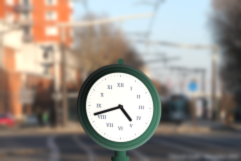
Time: h=4 m=42
